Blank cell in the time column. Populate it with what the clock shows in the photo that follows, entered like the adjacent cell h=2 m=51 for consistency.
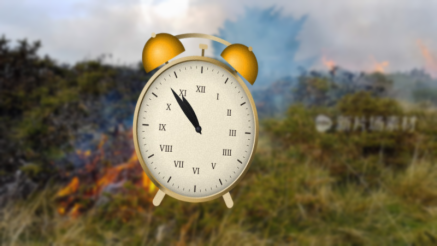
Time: h=10 m=53
